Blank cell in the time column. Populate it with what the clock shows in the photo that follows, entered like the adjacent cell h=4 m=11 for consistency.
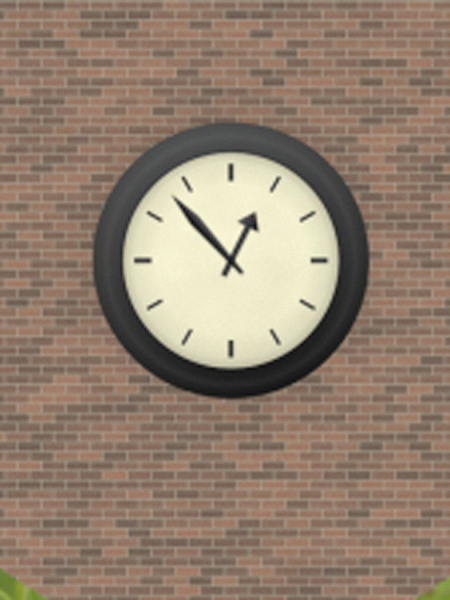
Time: h=12 m=53
